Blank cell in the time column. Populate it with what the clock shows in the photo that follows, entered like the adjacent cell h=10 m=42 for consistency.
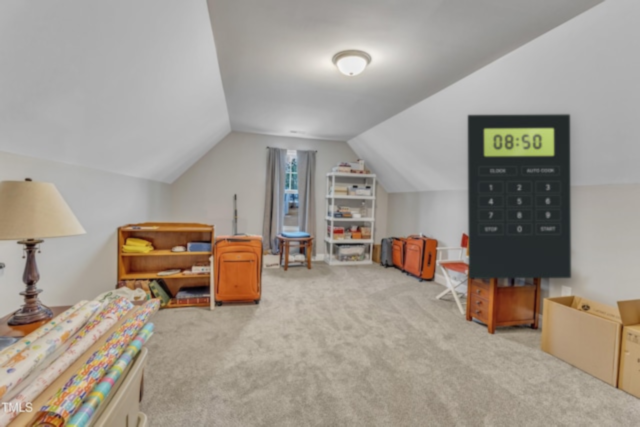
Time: h=8 m=50
